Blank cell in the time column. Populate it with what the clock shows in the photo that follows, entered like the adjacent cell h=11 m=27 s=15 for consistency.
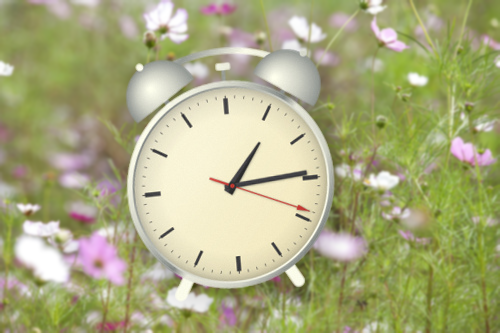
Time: h=1 m=14 s=19
